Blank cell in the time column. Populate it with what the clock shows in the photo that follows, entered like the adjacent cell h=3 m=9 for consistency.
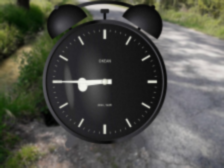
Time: h=8 m=45
